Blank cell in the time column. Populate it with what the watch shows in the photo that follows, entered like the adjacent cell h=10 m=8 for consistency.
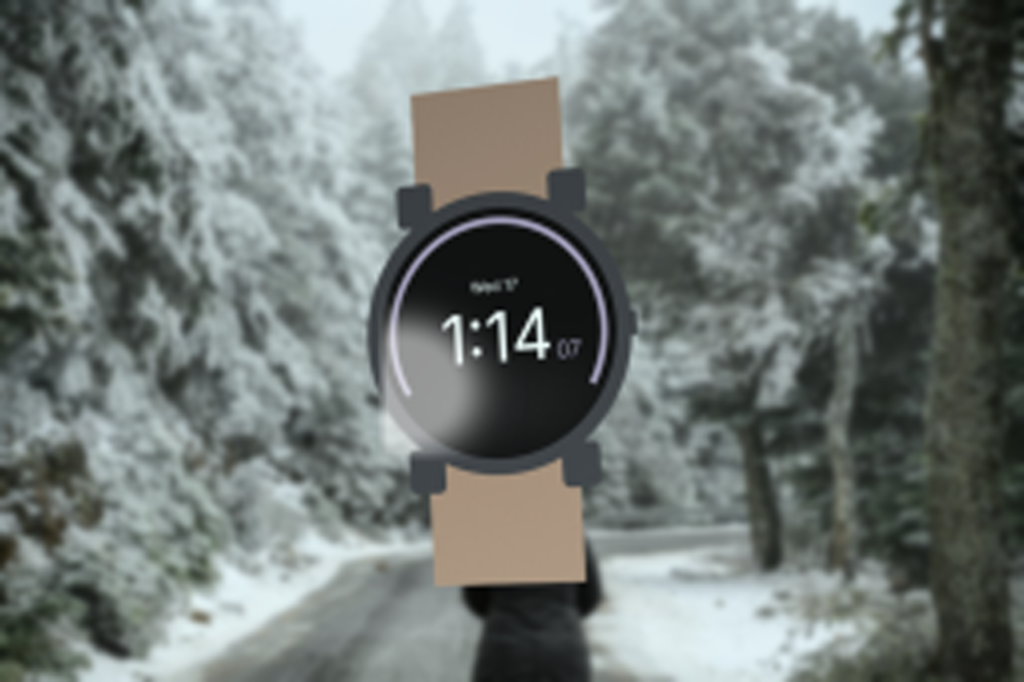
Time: h=1 m=14
